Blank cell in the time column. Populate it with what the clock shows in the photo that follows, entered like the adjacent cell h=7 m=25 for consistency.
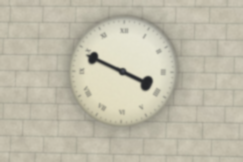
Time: h=3 m=49
